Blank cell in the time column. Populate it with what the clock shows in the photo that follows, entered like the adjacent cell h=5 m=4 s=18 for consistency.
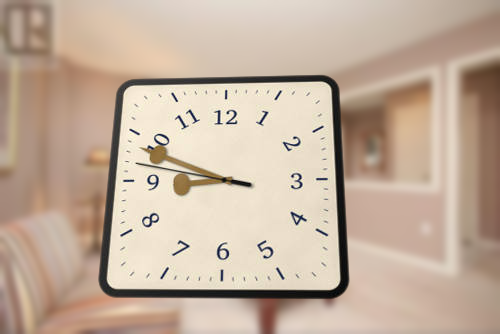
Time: h=8 m=48 s=47
